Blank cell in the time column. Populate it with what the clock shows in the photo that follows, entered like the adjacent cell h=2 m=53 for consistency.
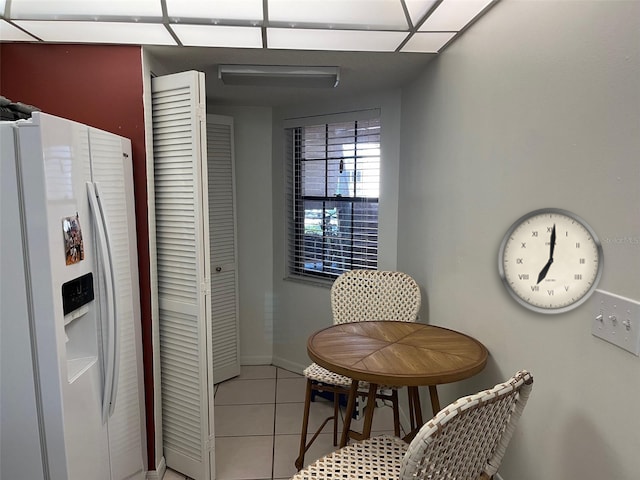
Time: h=7 m=1
